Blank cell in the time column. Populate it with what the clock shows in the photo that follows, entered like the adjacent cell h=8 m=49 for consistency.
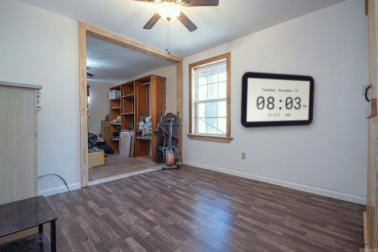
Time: h=8 m=3
